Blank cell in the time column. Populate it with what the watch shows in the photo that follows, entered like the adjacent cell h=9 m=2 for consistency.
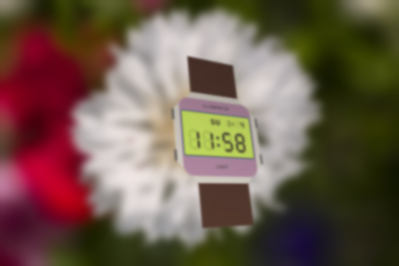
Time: h=11 m=58
